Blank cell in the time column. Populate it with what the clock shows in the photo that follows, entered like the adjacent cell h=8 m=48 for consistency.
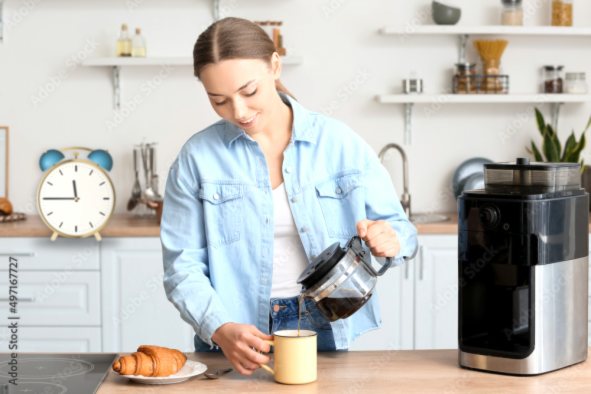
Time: h=11 m=45
